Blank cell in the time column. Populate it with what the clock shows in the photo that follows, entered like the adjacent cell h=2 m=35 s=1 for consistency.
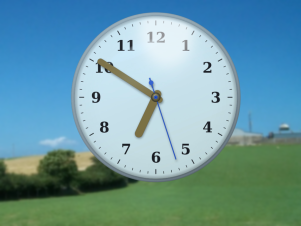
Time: h=6 m=50 s=27
